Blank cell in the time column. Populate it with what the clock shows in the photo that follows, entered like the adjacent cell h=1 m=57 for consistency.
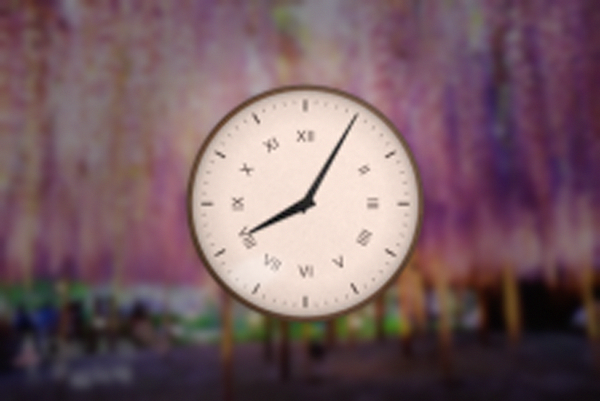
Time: h=8 m=5
